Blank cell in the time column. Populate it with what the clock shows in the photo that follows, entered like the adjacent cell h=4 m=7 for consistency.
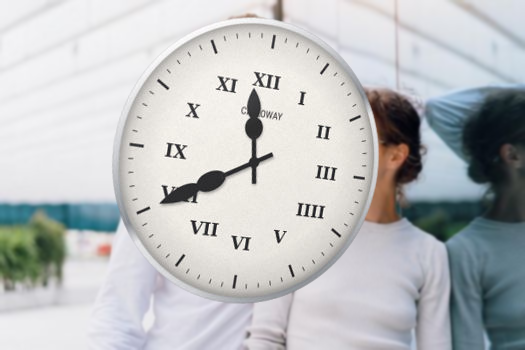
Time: h=11 m=40
